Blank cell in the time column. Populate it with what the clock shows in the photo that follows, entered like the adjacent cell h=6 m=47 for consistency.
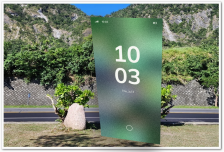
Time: h=10 m=3
